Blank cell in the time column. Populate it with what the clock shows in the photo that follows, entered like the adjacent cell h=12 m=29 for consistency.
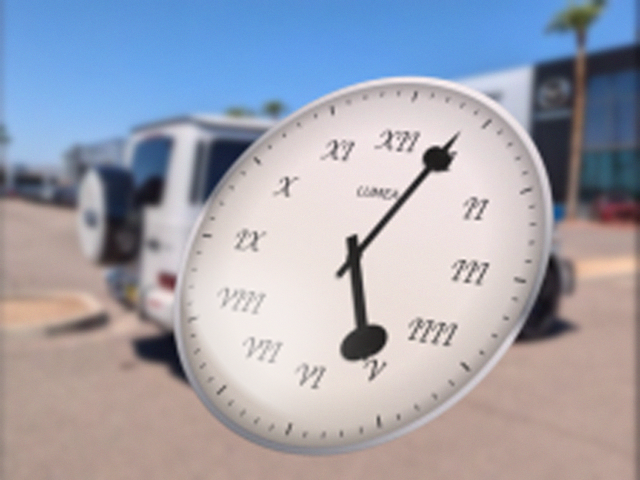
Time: h=5 m=4
